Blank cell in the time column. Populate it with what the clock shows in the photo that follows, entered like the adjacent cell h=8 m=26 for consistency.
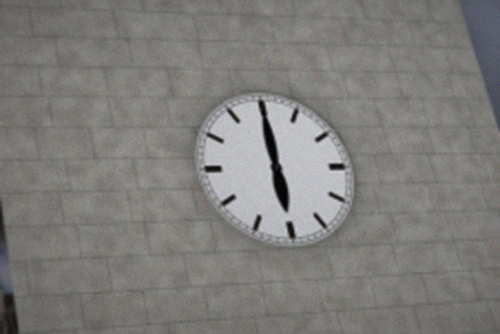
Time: h=6 m=0
